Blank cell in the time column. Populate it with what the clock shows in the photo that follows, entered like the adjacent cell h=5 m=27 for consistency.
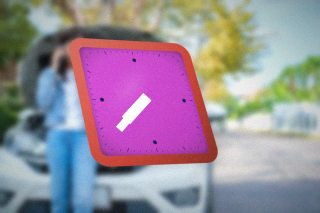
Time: h=7 m=38
